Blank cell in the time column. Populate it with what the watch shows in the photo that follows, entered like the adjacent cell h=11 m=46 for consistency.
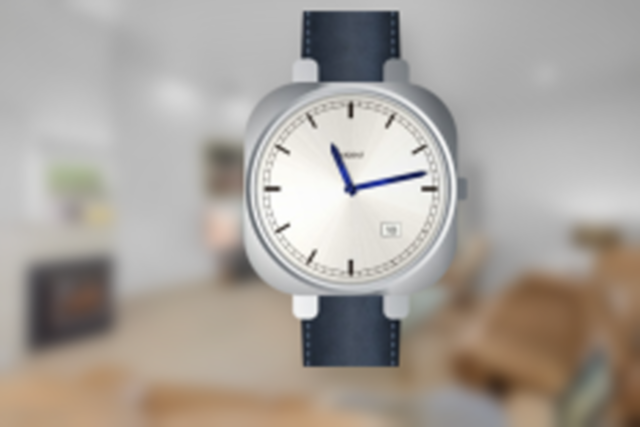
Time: h=11 m=13
